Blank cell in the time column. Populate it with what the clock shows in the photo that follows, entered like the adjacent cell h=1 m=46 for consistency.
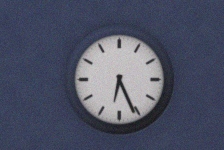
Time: h=6 m=26
